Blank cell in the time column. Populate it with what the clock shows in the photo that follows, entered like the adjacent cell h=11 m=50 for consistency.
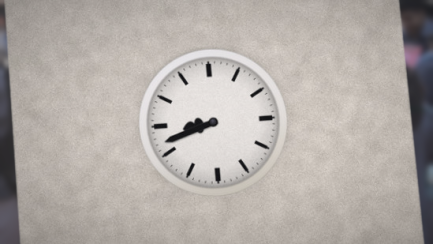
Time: h=8 m=42
